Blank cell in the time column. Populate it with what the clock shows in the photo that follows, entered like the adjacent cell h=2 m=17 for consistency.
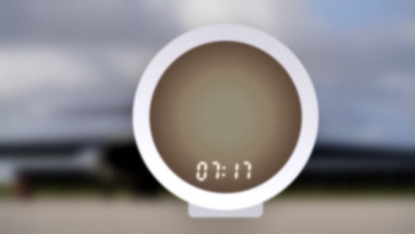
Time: h=7 m=17
